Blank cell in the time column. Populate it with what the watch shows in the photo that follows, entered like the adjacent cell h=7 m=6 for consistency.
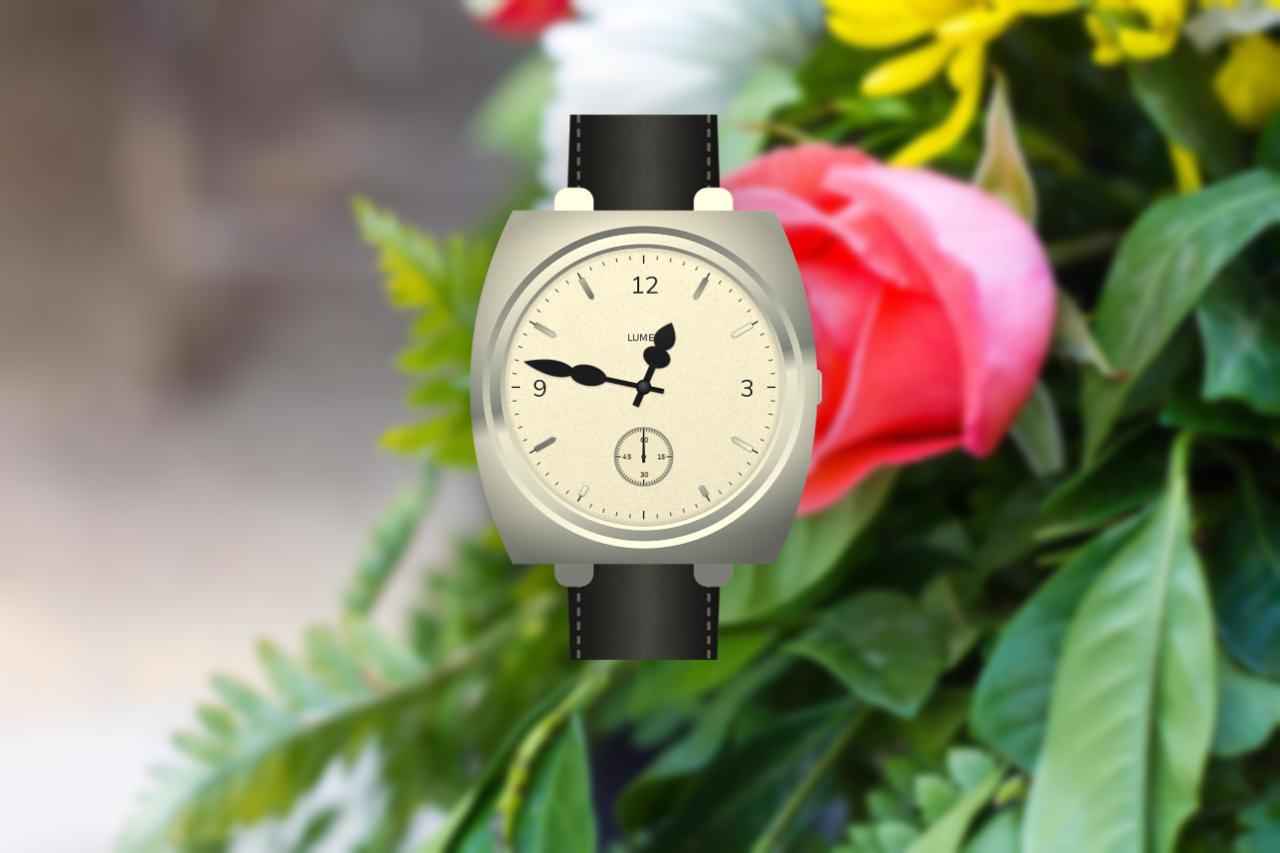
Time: h=12 m=47
